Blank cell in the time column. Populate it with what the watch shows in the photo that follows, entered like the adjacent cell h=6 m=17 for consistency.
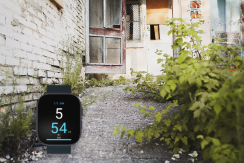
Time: h=5 m=54
